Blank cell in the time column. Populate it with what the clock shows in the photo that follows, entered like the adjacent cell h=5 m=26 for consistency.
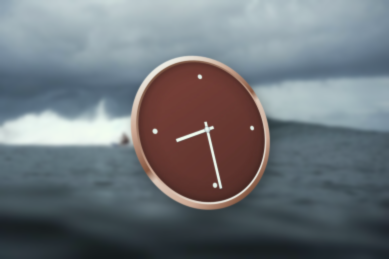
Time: h=8 m=29
